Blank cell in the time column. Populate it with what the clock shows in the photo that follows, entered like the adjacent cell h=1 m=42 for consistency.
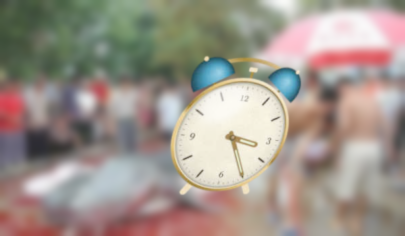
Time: h=3 m=25
